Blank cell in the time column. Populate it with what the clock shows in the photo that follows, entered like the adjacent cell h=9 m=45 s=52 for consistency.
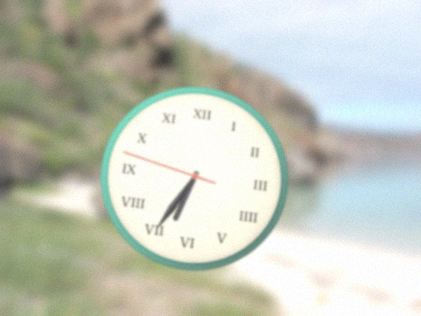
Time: h=6 m=34 s=47
